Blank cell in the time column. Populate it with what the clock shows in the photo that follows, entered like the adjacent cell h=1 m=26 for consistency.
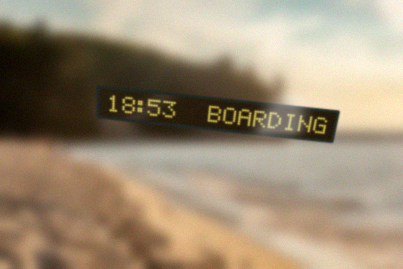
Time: h=18 m=53
